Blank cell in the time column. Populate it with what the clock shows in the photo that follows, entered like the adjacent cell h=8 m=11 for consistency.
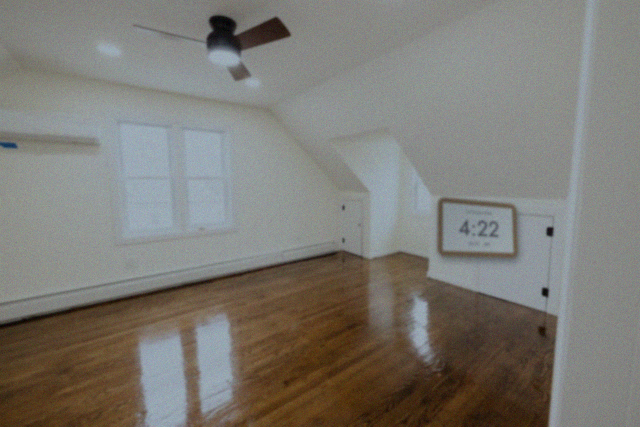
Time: h=4 m=22
